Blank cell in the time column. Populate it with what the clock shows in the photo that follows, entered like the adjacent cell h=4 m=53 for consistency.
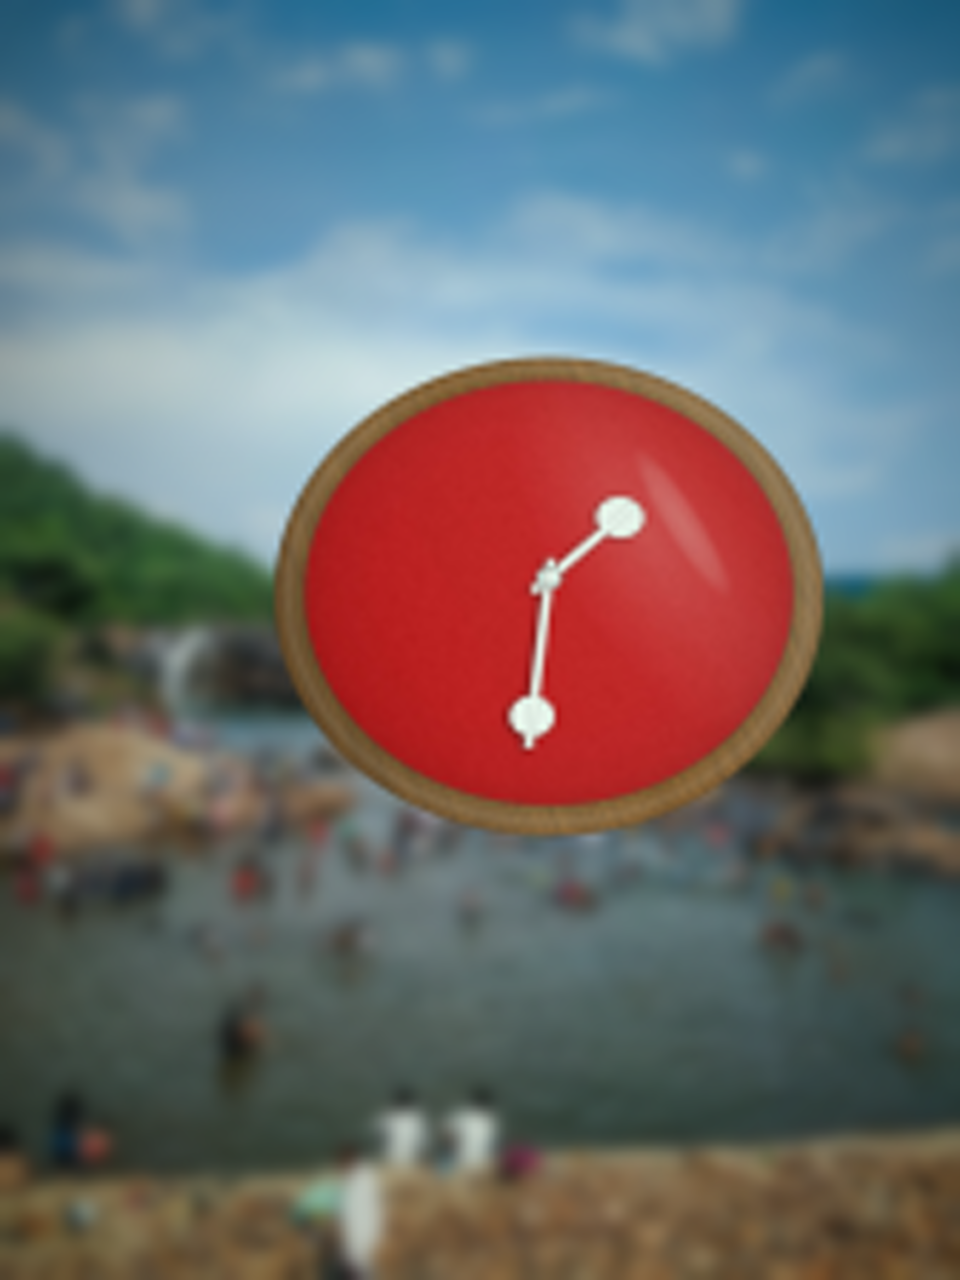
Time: h=1 m=31
